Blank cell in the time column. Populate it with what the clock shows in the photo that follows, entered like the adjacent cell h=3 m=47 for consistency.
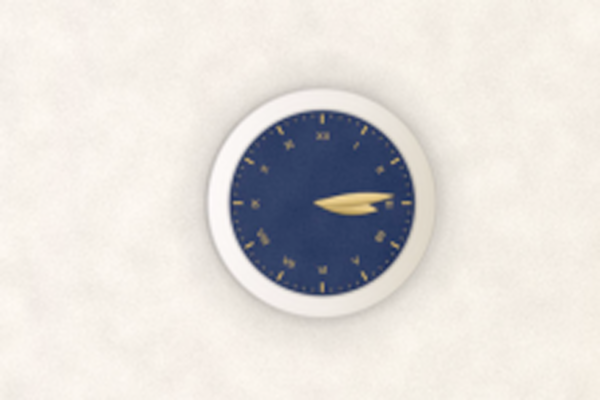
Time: h=3 m=14
